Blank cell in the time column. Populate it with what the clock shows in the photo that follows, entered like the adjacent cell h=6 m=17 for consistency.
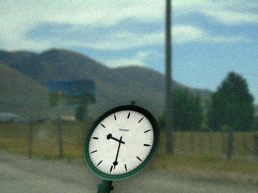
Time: h=9 m=29
